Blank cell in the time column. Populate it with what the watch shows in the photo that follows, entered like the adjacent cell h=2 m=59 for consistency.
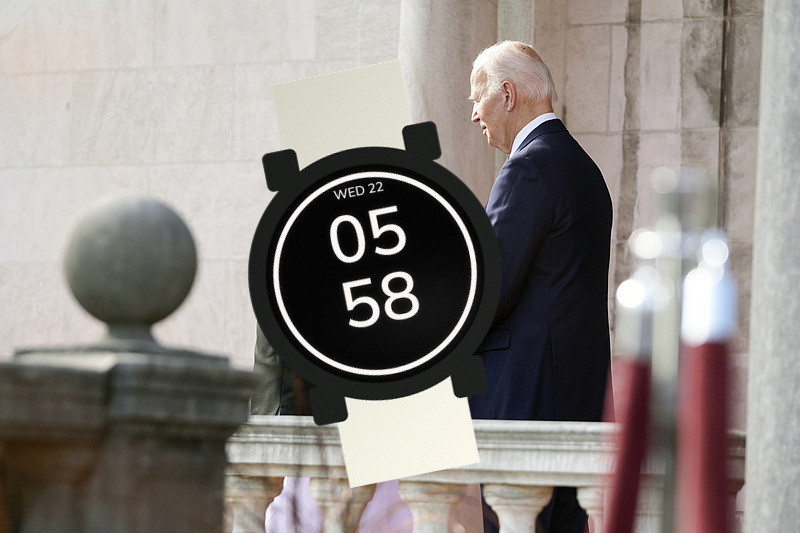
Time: h=5 m=58
